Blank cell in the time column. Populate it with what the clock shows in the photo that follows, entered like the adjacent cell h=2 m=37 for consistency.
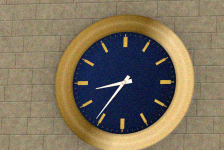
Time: h=8 m=36
